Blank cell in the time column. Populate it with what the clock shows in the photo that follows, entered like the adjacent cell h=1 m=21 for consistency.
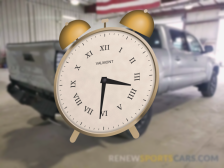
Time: h=3 m=31
